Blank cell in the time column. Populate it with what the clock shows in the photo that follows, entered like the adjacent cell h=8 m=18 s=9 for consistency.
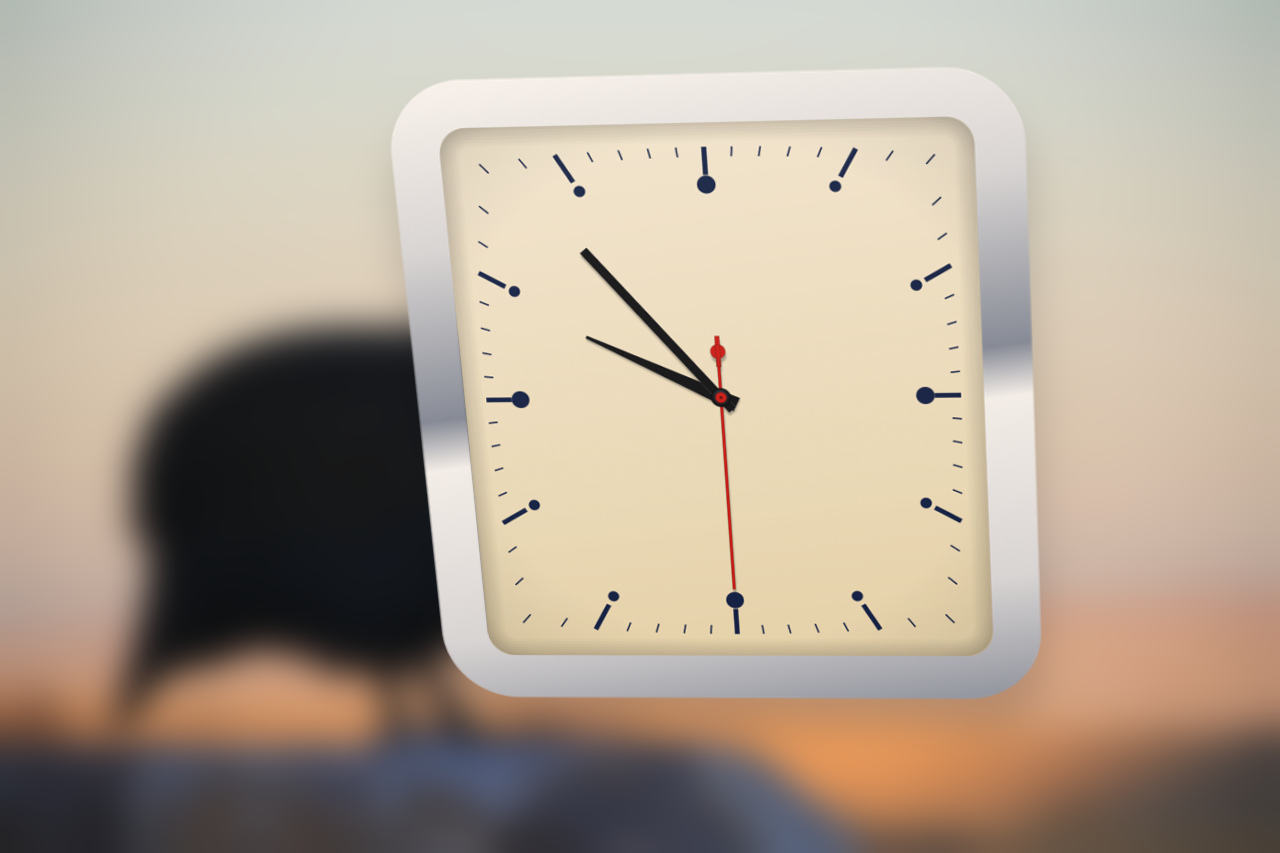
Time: h=9 m=53 s=30
